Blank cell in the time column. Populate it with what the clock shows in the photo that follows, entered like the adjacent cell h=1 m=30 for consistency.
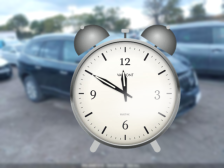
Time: h=11 m=50
